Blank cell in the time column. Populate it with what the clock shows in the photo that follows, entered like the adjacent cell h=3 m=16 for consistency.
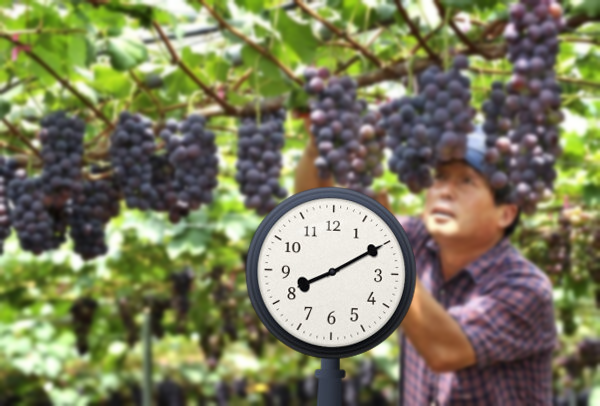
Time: h=8 m=10
